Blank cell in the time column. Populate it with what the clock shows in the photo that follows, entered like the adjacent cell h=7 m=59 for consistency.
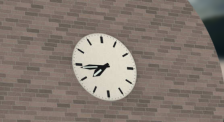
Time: h=7 m=44
